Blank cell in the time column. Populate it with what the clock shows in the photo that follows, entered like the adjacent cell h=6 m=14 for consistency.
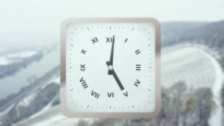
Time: h=5 m=1
